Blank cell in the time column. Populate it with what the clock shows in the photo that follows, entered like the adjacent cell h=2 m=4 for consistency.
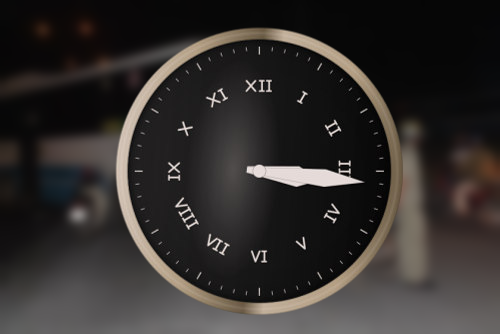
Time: h=3 m=16
